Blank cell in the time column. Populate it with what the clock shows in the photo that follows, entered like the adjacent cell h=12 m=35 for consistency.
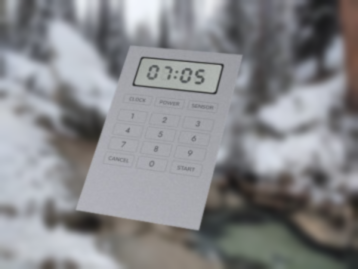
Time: h=7 m=5
